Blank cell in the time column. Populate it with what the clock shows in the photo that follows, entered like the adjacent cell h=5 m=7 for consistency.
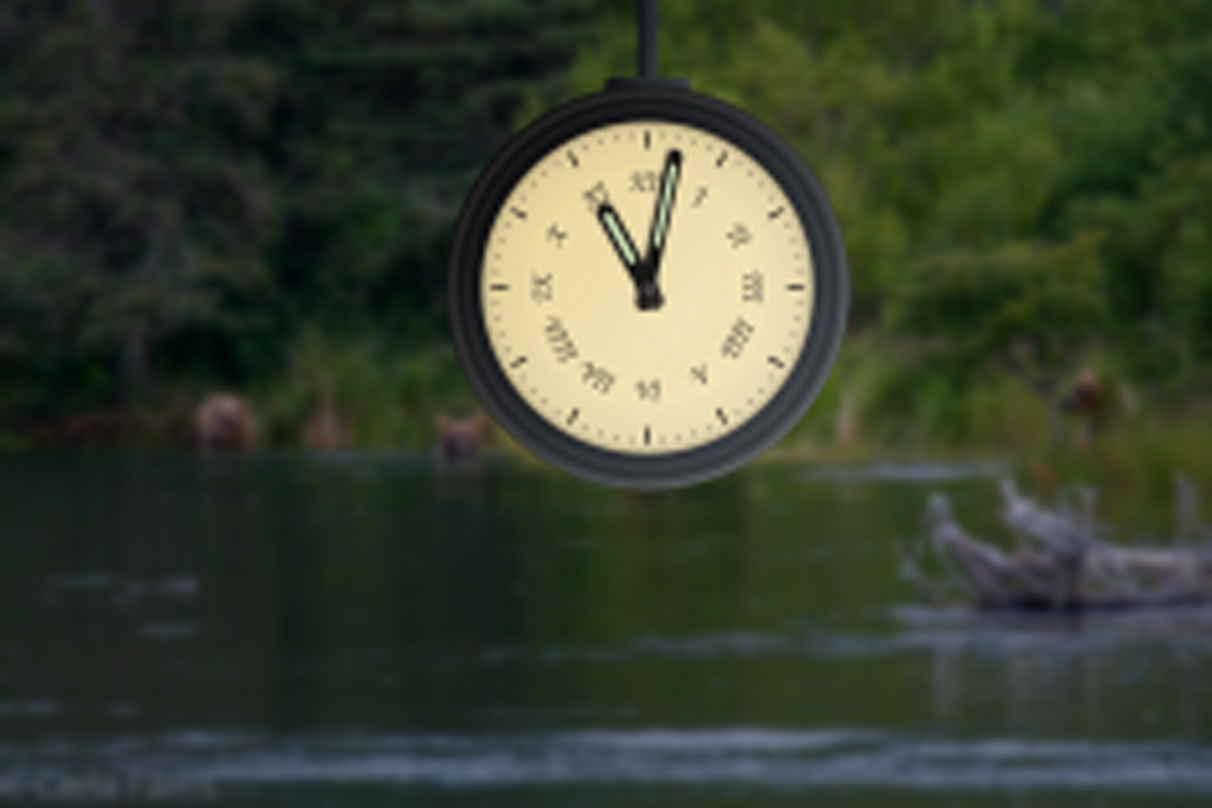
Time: h=11 m=2
